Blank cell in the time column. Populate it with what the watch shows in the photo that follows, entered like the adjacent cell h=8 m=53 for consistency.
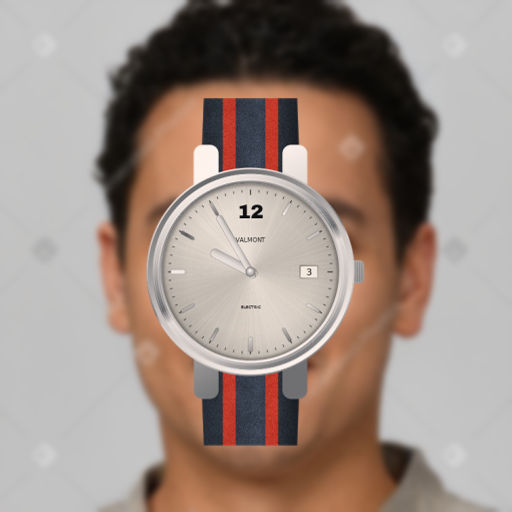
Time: h=9 m=55
